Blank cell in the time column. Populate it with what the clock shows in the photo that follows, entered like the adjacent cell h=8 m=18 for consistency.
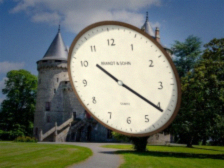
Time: h=10 m=21
